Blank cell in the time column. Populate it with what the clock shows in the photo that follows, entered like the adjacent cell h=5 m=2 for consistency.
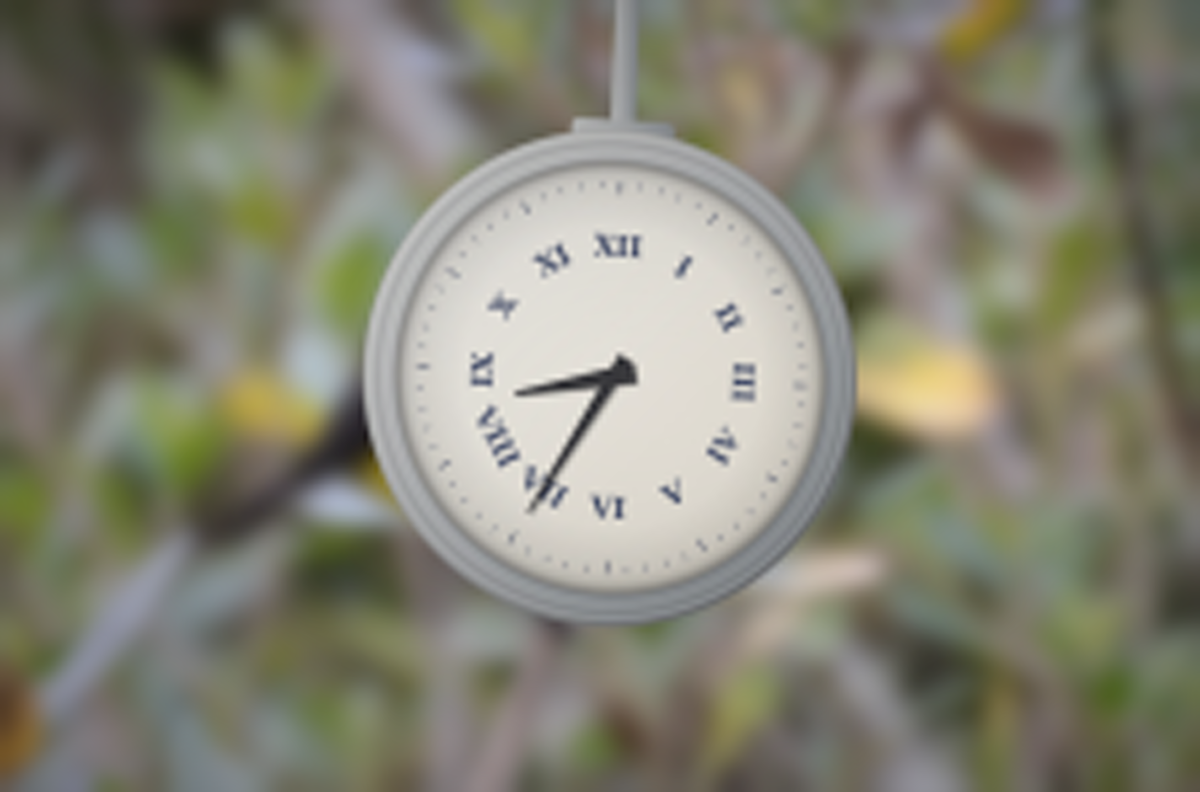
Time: h=8 m=35
